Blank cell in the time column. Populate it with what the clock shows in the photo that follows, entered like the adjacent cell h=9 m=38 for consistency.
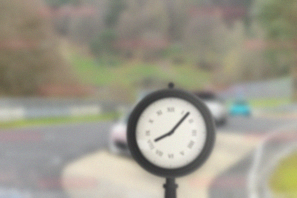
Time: h=8 m=7
